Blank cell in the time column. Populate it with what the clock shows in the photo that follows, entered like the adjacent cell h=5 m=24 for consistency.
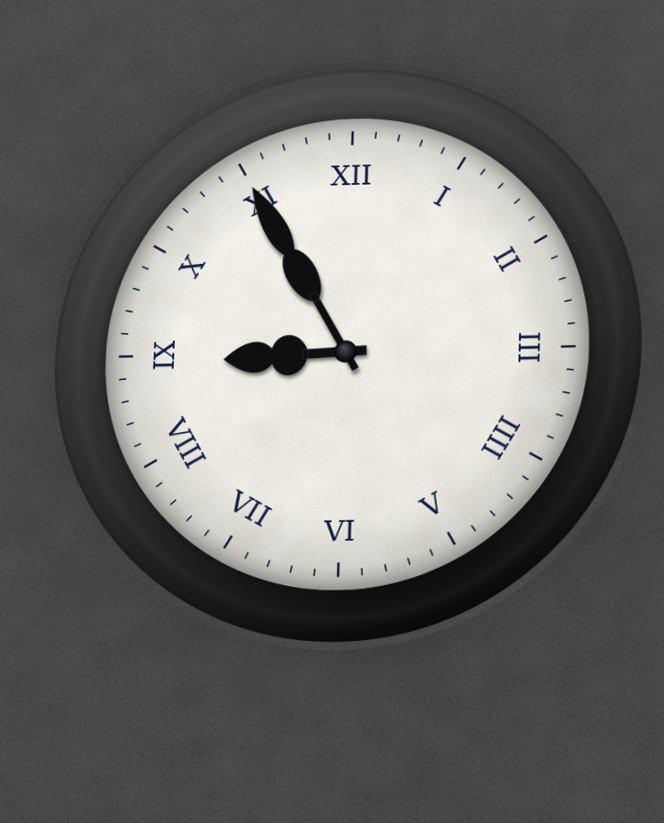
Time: h=8 m=55
